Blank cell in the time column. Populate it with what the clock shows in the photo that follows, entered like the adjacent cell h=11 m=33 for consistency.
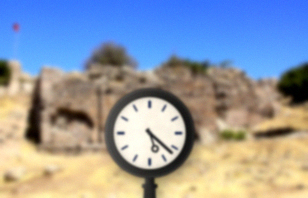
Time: h=5 m=22
